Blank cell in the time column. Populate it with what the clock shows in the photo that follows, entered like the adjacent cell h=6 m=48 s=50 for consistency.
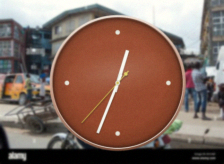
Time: h=12 m=33 s=37
